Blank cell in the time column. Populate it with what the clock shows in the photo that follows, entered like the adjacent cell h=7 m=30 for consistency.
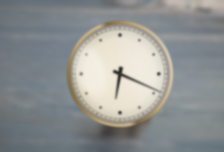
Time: h=6 m=19
